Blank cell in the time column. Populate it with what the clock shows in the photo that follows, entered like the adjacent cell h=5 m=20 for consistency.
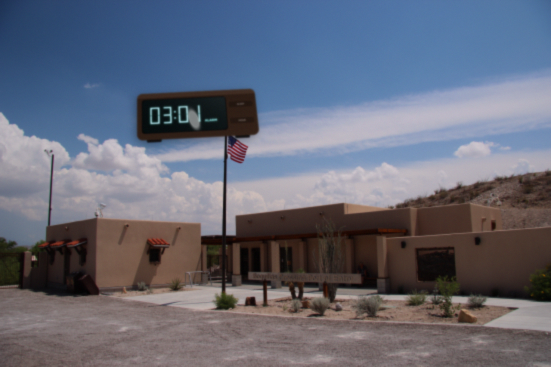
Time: h=3 m=1
